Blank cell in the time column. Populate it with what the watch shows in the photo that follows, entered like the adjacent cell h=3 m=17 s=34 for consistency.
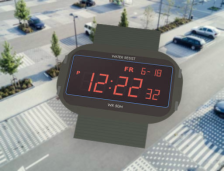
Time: h=12 m=22 s=32
